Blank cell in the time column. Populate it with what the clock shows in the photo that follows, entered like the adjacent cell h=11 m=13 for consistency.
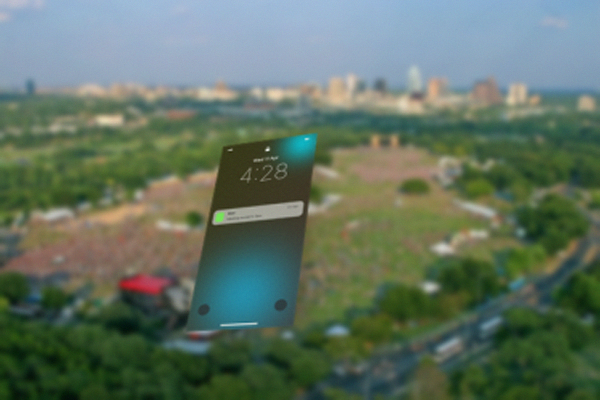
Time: h=4 m=28
